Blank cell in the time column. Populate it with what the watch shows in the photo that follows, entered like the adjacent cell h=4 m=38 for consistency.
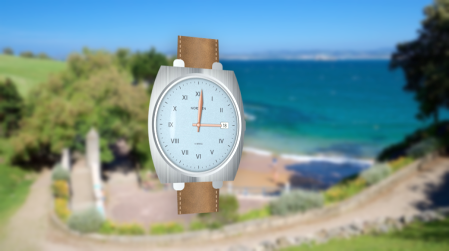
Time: h=3 m=1
